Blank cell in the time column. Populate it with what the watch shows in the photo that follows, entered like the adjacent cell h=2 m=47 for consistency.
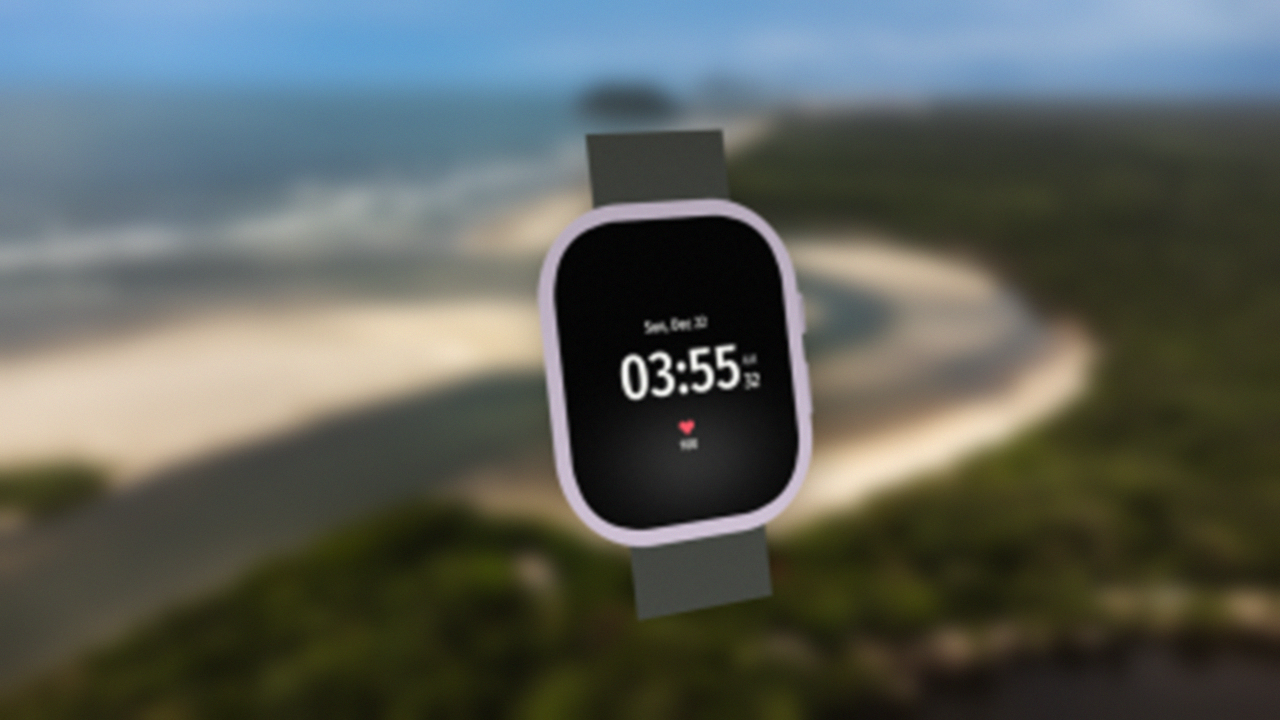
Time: h=3 m=55
